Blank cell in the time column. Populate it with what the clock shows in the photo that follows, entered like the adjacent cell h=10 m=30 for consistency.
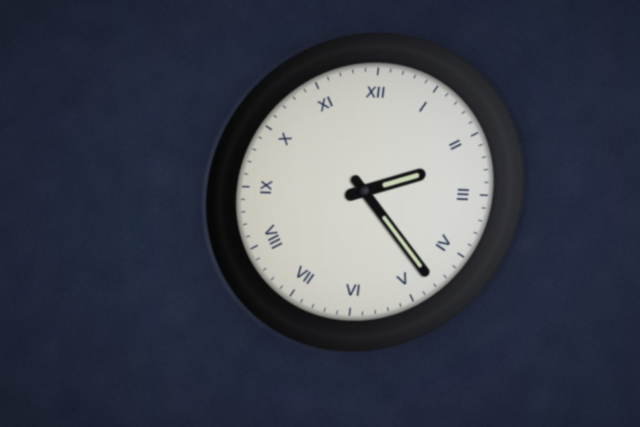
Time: h=2 m=23
